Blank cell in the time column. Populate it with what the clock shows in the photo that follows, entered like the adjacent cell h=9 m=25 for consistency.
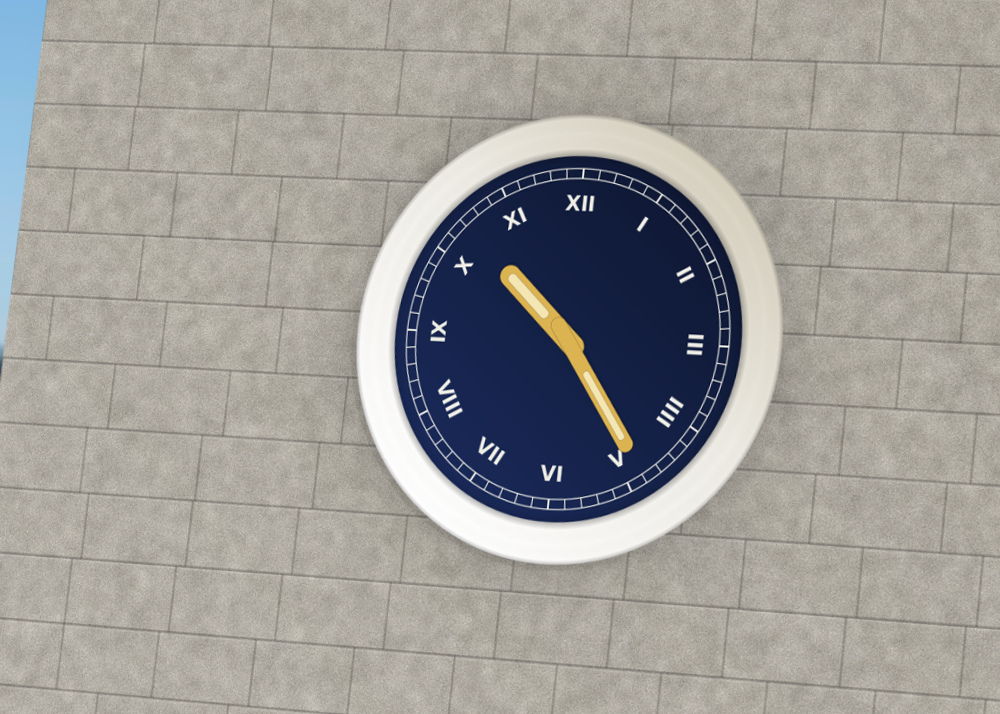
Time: h=10 m=24
